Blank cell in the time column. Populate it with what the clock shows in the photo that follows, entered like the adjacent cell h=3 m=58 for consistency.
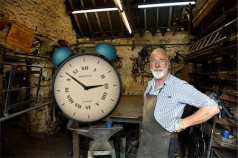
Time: h=2 m=52
